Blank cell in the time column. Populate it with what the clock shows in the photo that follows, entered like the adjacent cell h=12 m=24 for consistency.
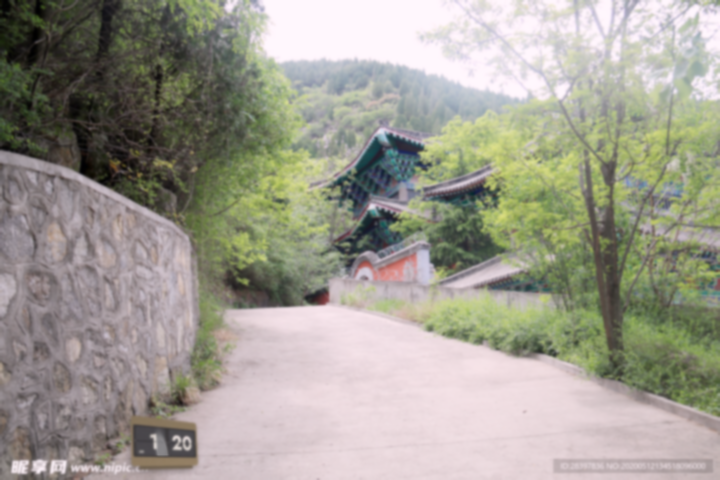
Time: h=1 m=20
